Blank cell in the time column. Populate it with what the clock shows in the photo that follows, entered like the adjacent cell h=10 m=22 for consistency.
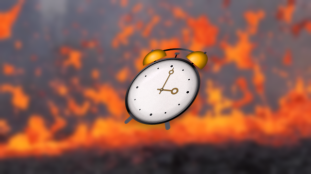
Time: h=3 m=1
